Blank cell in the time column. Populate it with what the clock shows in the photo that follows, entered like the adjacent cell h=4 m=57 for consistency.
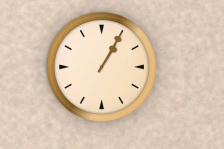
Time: h=1 m=5
